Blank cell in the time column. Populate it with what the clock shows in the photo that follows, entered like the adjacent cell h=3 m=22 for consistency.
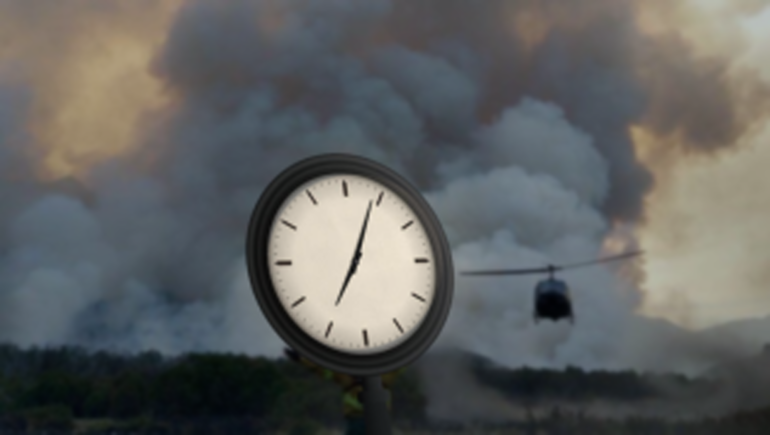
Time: h=7 m=4
